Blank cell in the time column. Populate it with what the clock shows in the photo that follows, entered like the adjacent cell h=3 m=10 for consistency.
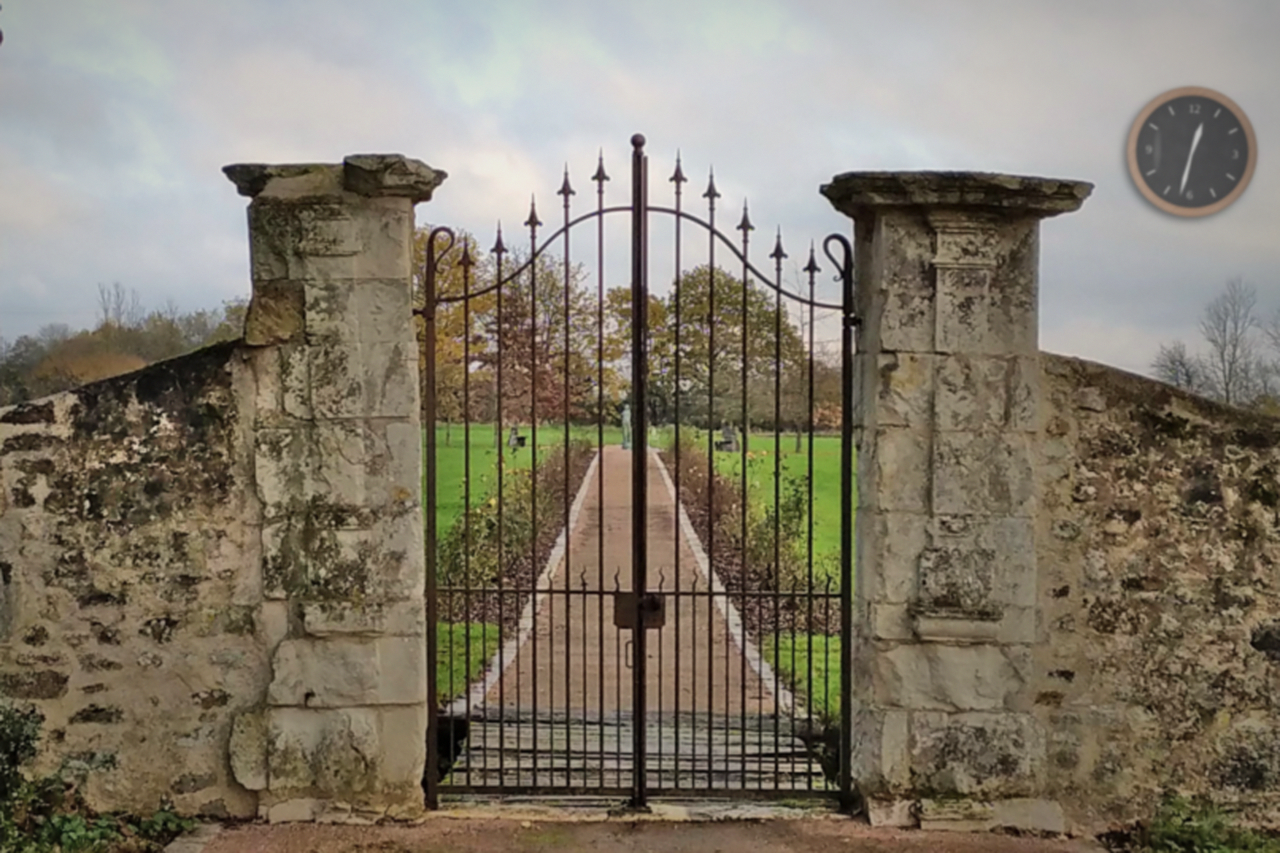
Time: h=12 m=32
